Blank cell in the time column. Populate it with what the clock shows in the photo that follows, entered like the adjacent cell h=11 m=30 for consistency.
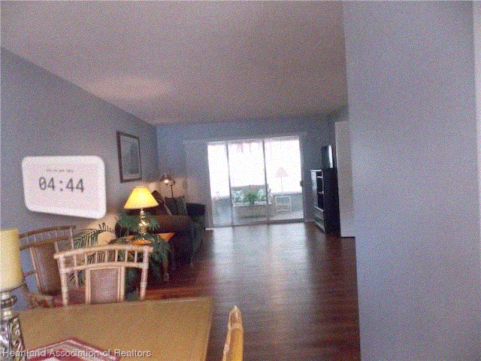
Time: h=4 m=44
